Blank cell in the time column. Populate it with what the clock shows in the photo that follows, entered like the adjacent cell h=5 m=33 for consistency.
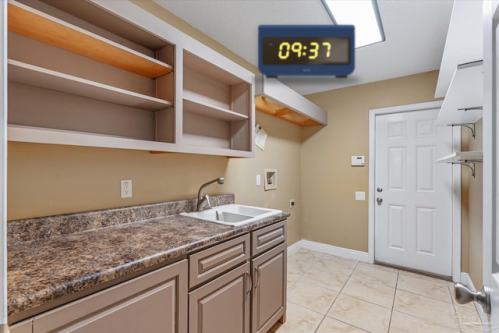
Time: h=9 m=37
